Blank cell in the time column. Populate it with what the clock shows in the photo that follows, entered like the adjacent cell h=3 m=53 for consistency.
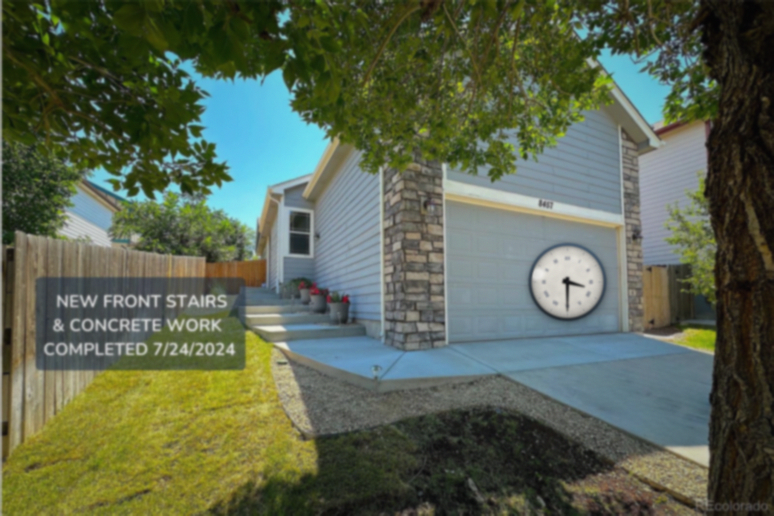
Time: h=3 m=30
